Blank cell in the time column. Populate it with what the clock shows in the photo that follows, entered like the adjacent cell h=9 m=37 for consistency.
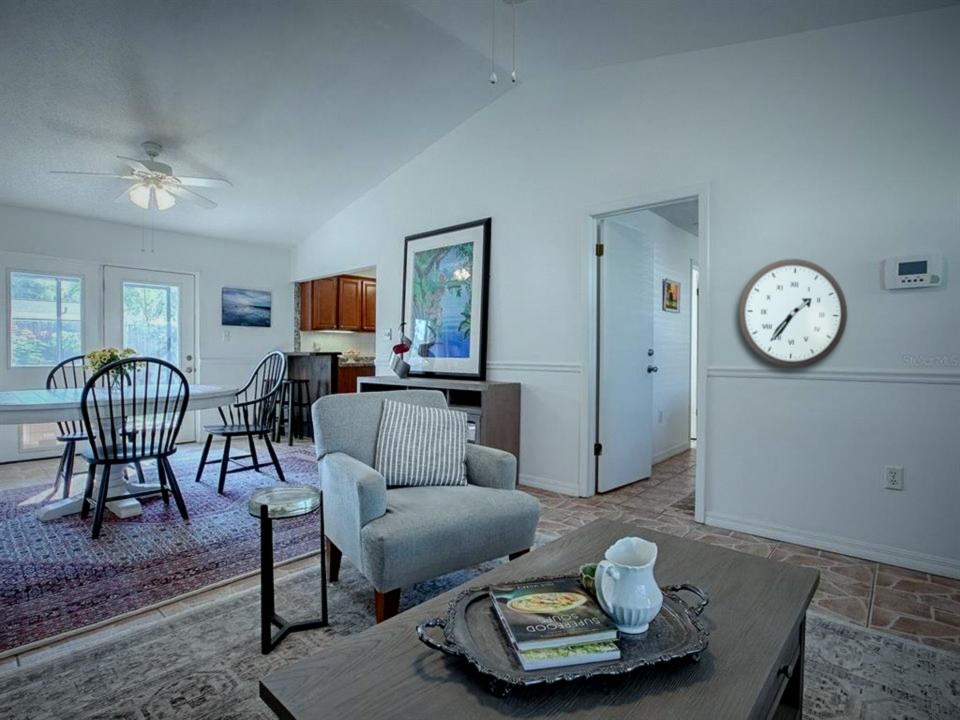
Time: h=1 m=36
